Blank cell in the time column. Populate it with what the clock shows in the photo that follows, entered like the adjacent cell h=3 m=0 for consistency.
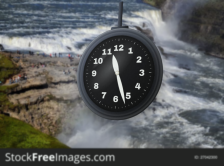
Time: h=11 m=27
